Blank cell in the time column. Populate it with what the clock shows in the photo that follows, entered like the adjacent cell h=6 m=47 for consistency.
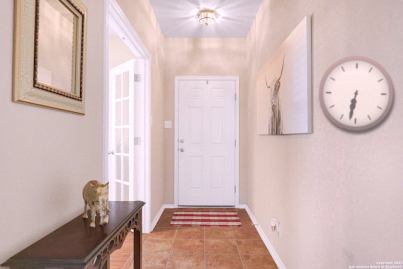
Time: h=6 m=32
